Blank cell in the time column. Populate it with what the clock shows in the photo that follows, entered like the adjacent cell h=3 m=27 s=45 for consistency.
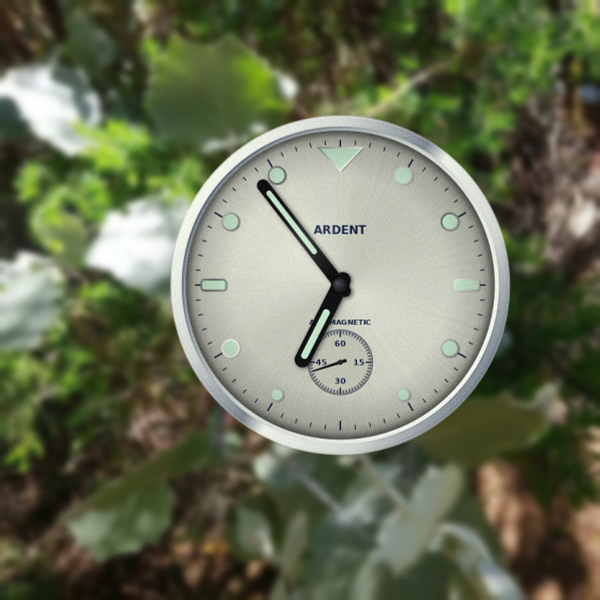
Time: h=6 m=53 s=42
